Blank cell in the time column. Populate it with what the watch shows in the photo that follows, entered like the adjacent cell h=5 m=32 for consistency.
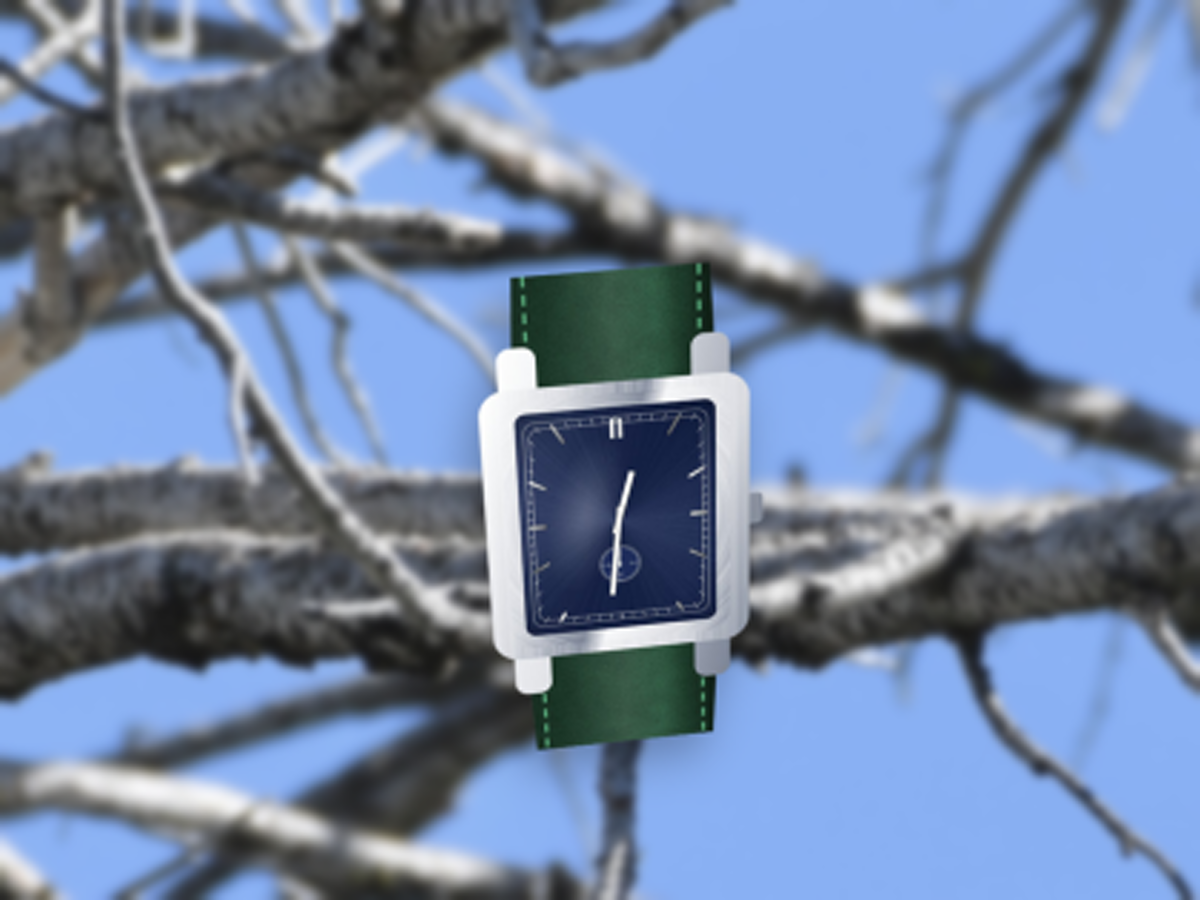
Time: h=12 m=31
